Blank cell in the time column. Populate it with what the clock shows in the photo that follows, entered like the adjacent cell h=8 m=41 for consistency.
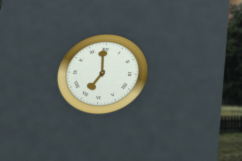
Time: h=6 m=59
